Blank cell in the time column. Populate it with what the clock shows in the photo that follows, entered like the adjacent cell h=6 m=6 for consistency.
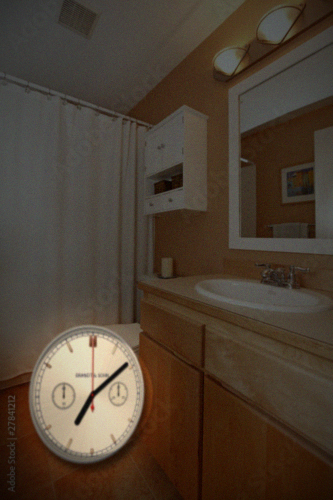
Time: h=7 m=9
